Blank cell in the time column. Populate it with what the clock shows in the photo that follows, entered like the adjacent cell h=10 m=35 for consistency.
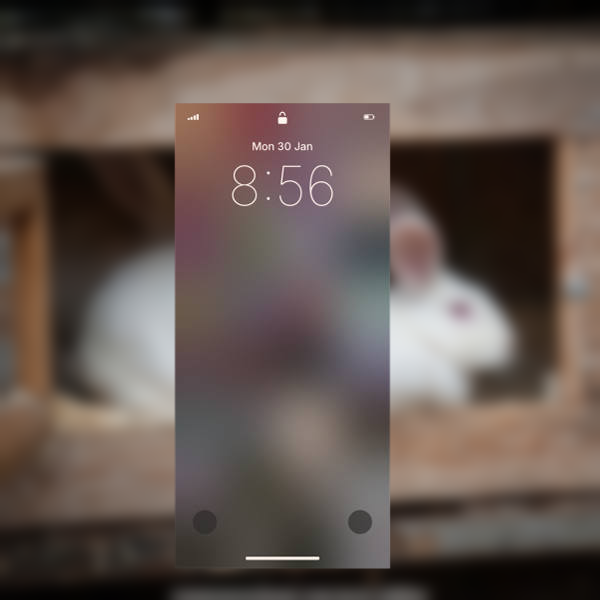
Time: h=8 m=56
